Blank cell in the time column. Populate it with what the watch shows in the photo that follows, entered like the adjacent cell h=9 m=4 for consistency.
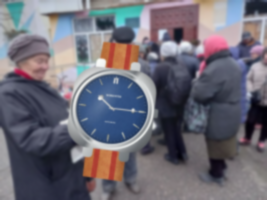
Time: h=10 m=15
